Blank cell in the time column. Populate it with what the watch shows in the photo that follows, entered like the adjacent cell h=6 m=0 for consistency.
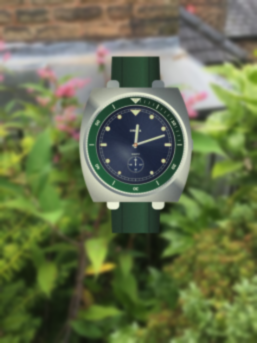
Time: h=12 m=12
